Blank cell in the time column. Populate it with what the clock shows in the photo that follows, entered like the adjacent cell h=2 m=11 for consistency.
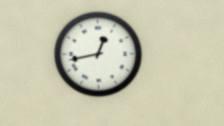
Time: h=12 m=43
